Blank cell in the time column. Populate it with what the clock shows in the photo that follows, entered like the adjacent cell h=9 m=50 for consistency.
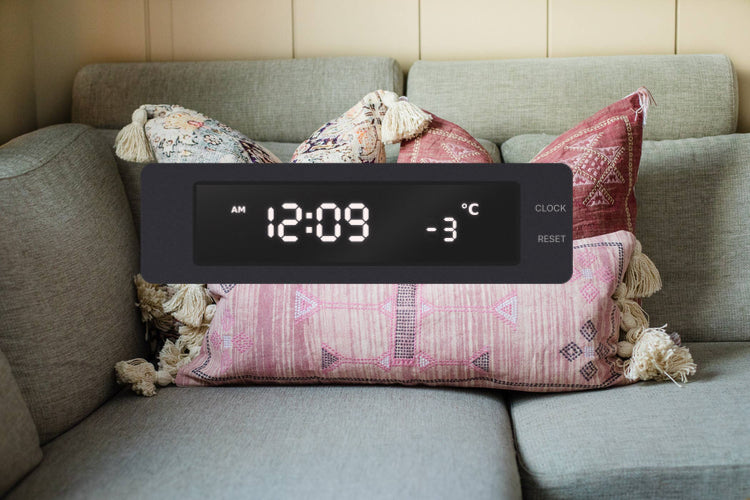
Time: h=12 m=9
